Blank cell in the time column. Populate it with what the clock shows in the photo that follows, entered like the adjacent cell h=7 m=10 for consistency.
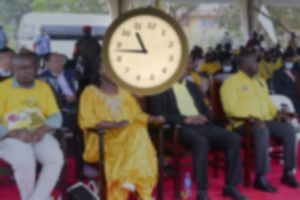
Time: h=10 m=43
